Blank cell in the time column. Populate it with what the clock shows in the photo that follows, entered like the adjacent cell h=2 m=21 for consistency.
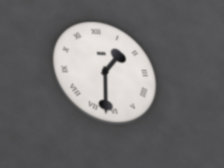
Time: h=1 m=32
